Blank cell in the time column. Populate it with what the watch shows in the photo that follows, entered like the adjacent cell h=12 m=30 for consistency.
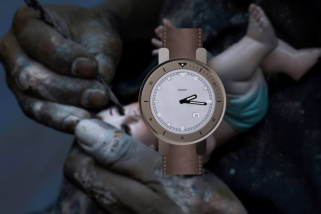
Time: h=2 m=16
